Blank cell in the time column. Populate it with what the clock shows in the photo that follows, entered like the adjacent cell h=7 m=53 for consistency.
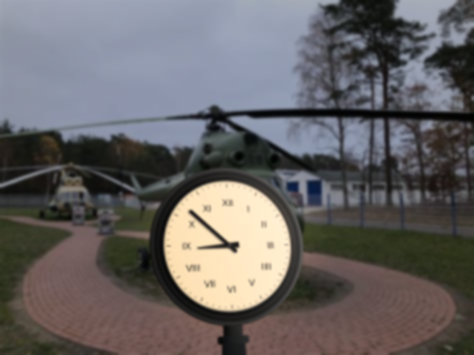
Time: h=8 m=52
